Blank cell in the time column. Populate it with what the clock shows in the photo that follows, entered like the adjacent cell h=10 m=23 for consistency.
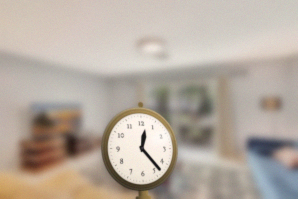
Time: h=12 m=23
